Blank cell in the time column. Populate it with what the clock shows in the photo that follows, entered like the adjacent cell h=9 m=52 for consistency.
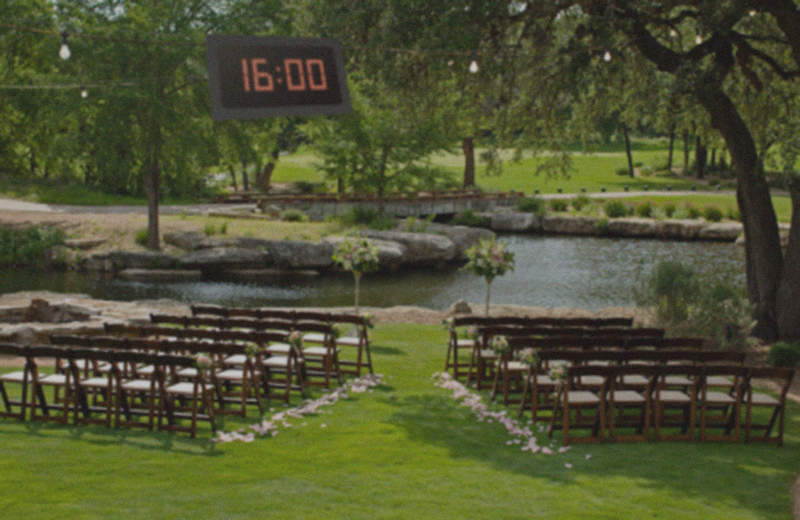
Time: h=16 m=0
